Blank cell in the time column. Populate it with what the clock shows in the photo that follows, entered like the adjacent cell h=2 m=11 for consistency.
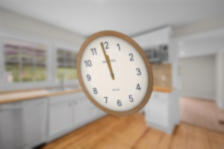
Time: h=11 m=59
